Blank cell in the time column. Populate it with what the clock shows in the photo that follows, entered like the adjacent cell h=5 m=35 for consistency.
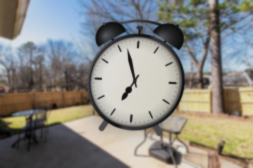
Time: h=6 m=57
